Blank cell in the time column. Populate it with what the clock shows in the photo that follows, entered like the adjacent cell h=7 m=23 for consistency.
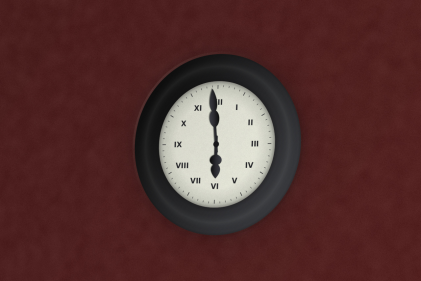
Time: h=5 m=59
